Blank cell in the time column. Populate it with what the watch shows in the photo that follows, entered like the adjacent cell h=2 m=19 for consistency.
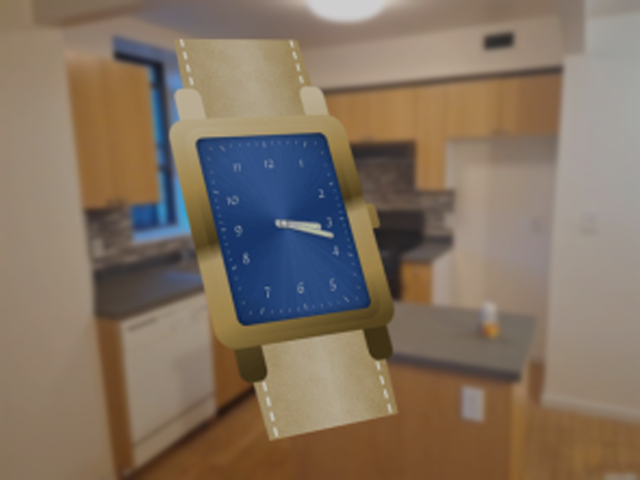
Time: h=3 m=18
